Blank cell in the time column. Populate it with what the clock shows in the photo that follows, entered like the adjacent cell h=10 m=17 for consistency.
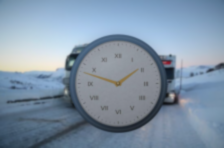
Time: h=1 m=48
